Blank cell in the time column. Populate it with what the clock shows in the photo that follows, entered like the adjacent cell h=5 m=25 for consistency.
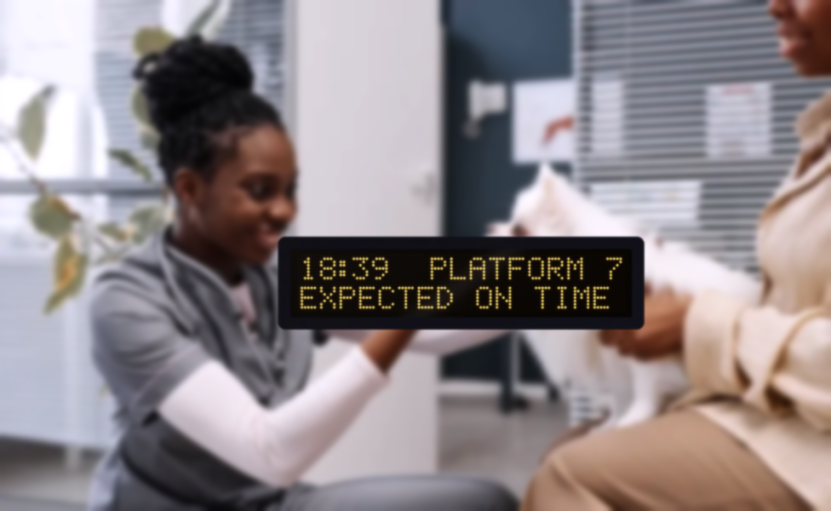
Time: h=18 m=39
